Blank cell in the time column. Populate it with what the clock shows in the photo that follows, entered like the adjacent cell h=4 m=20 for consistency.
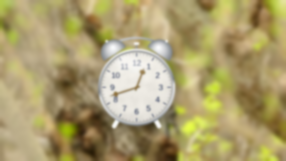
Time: h=12 m=42
